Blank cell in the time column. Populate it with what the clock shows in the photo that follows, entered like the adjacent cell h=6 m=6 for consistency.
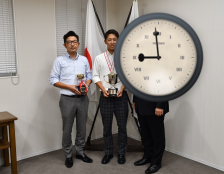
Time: h=8 m=59
